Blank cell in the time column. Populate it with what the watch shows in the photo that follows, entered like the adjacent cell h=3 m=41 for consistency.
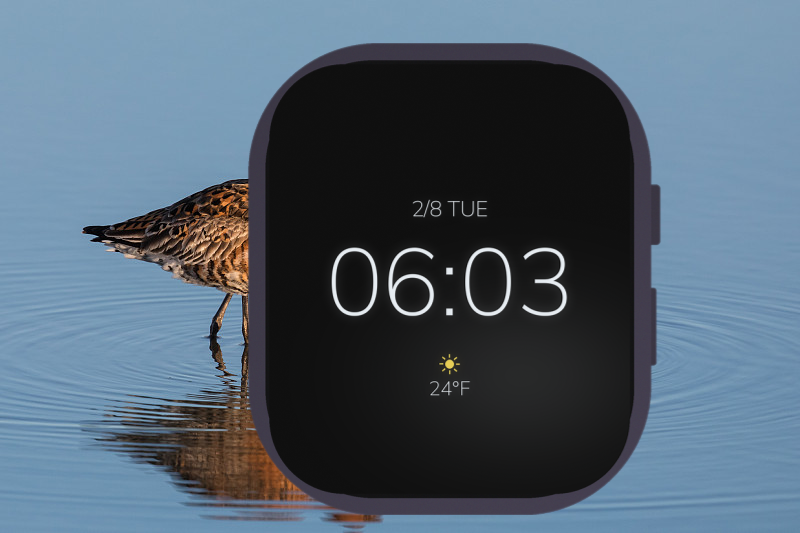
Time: h=6 m=3
